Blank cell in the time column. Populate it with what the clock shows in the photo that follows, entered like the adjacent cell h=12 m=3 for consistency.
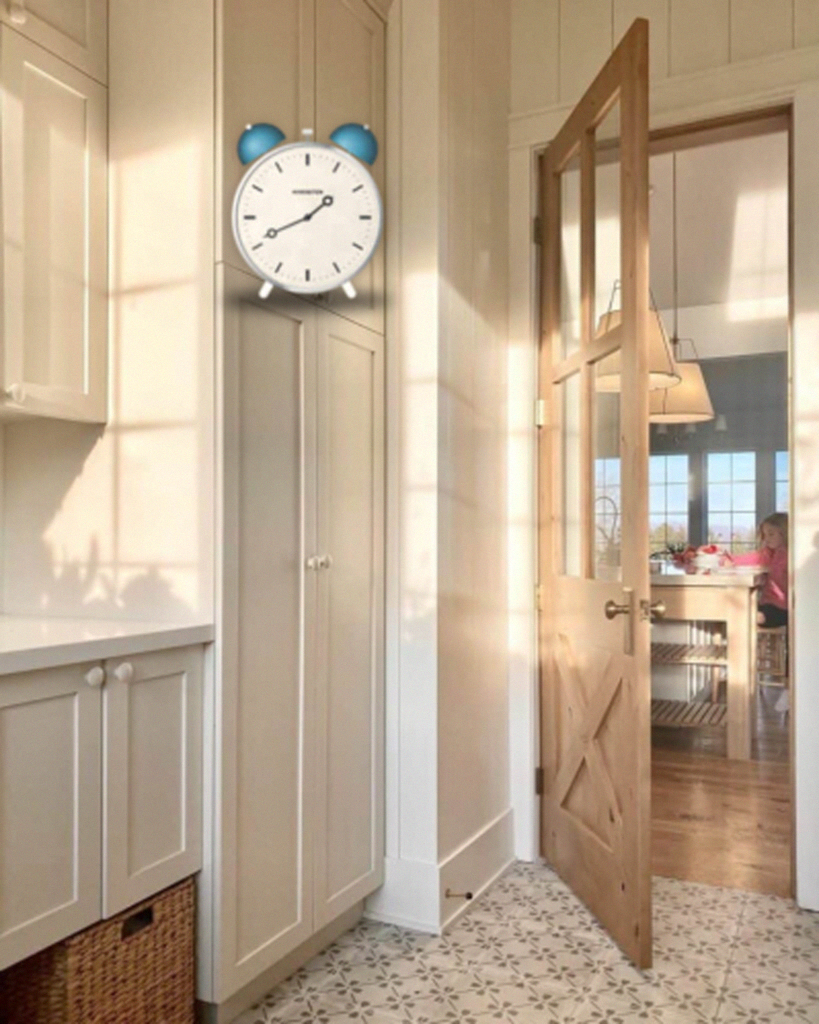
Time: h=1 m=41
